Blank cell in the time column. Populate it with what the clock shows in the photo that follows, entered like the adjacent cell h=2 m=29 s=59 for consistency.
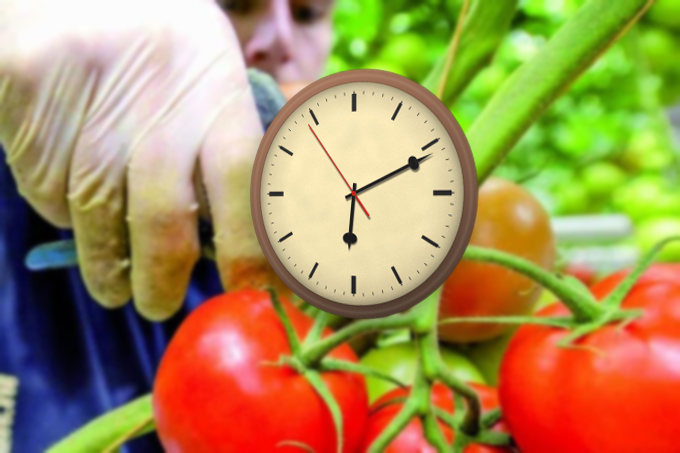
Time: h=6 m=10 s=54
